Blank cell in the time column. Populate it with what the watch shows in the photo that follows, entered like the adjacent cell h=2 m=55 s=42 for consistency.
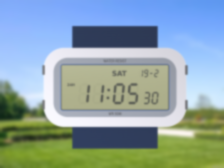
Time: h=11 m=5 s=30
